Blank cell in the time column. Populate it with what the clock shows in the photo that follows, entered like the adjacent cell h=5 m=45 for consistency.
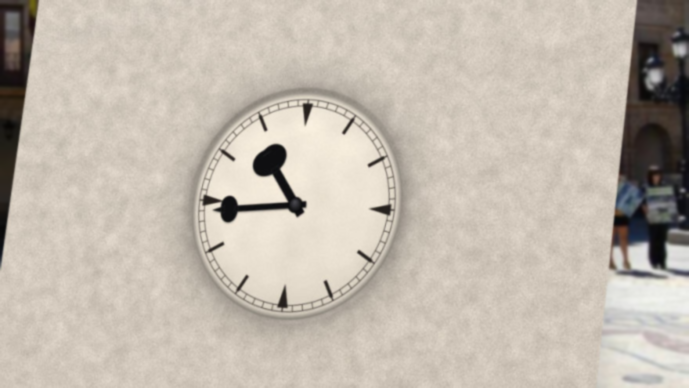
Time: h=10 m=44
